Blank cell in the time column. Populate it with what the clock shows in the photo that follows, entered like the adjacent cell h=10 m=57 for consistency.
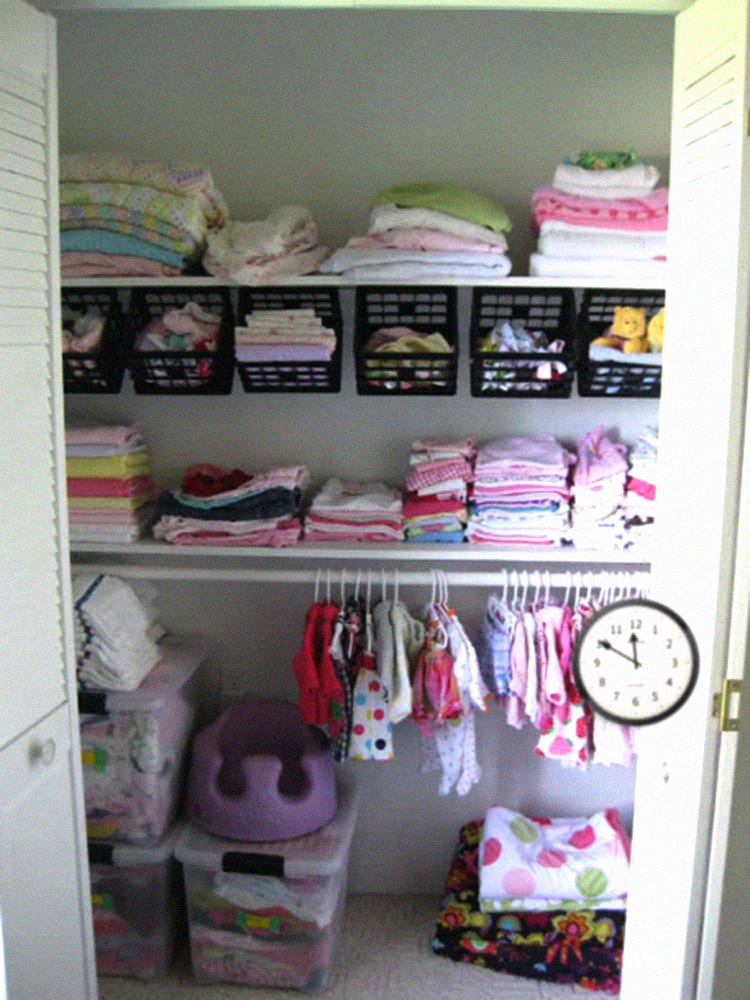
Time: h=11 m=50
